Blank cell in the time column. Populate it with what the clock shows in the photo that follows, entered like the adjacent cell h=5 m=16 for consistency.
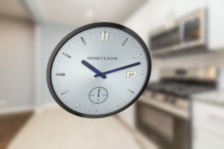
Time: h=10 m=12
